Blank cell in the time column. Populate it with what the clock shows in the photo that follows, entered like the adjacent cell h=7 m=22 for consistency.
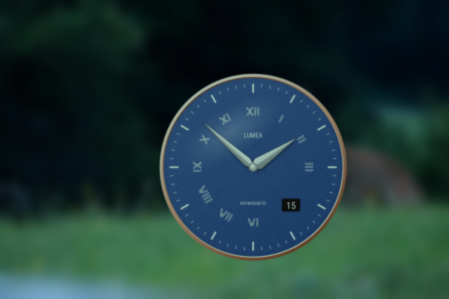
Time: h=1 m=52
